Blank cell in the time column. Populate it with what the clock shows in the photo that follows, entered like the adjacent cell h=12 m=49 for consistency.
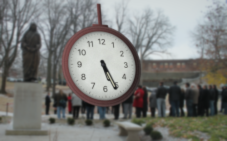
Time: h=5 m=26
